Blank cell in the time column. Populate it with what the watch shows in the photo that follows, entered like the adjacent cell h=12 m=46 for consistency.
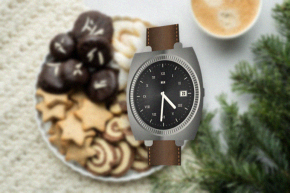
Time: h=4 m=31
